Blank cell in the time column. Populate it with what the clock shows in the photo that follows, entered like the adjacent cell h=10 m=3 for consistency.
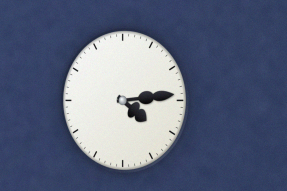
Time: h=4 m=14
